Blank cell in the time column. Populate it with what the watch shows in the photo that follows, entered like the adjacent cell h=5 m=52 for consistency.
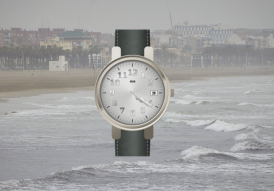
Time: h=4 m=21
